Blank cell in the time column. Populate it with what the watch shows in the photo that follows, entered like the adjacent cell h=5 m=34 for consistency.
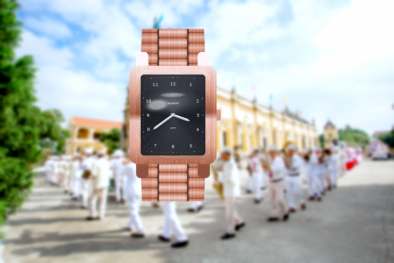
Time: h=3 m=39
